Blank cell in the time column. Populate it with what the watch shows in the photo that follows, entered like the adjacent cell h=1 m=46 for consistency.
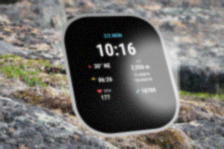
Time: h=10 m=16
